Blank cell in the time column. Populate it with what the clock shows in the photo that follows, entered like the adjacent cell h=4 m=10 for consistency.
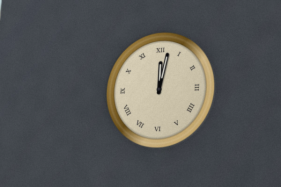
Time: h=12 m=2
